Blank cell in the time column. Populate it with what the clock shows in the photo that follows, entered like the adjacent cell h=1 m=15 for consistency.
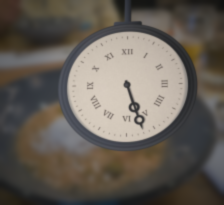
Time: h=5 m=27
